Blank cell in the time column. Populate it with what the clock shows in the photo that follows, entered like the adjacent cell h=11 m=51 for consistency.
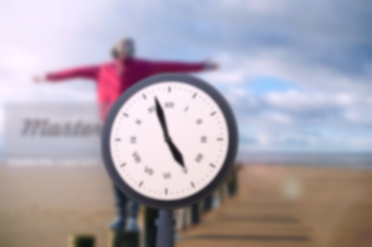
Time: h=4 m=57
